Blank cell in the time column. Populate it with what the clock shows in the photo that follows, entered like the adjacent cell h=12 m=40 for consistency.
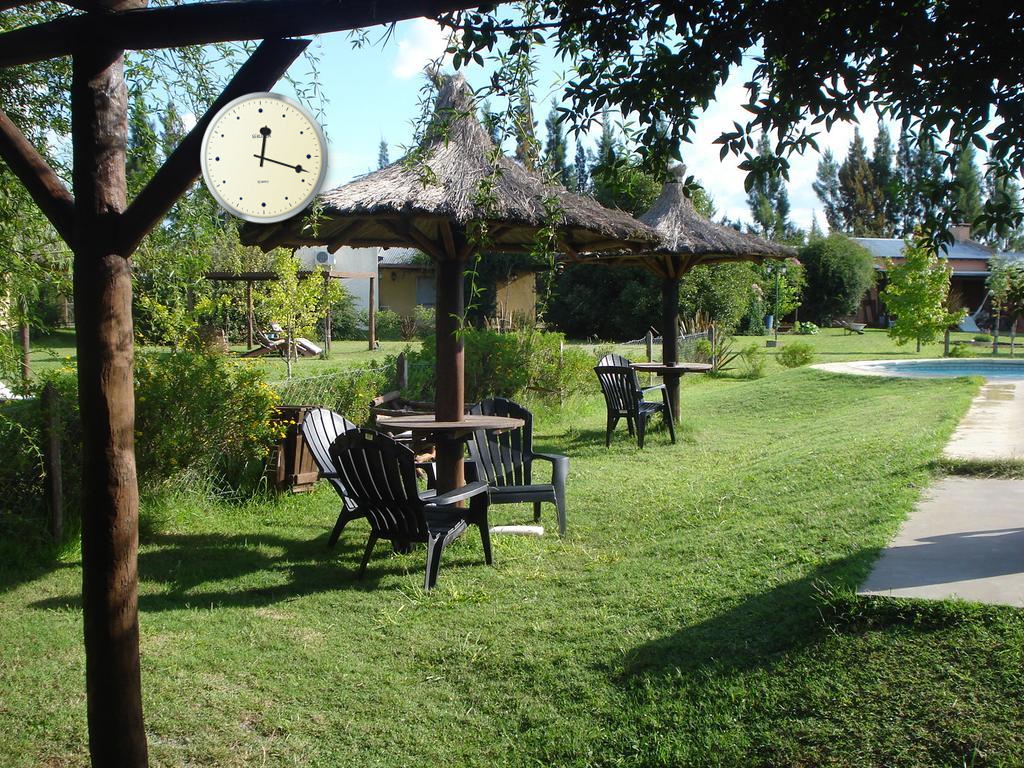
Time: h=12 m=18
